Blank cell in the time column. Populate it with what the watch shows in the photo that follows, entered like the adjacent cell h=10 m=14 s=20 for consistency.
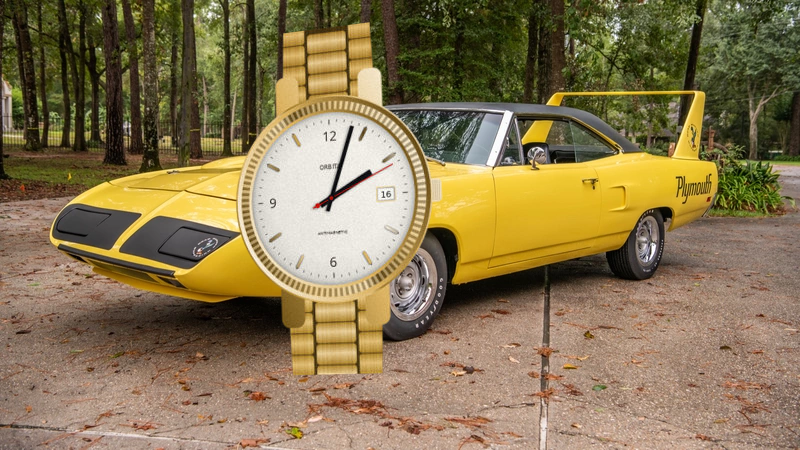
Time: h=2 m=3 s=11
